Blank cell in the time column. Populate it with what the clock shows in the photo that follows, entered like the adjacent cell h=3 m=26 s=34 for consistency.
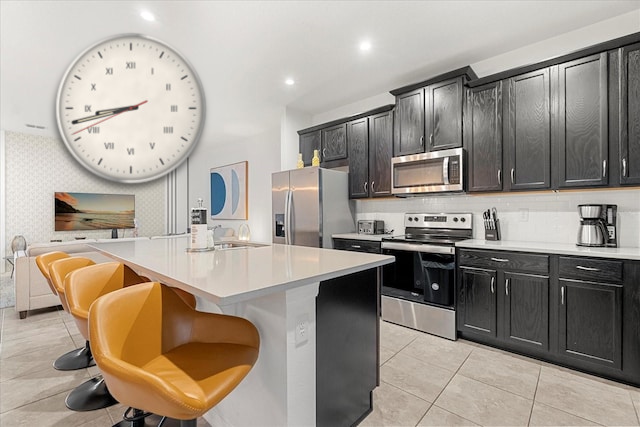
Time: h=8 m=42 s=41
